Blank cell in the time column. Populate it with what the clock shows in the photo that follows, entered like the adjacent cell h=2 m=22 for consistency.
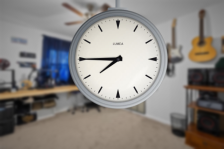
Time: h=7 m=45
